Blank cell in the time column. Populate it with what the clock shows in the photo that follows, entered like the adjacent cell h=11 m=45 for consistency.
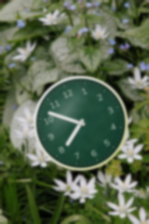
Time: h=7 m=52
